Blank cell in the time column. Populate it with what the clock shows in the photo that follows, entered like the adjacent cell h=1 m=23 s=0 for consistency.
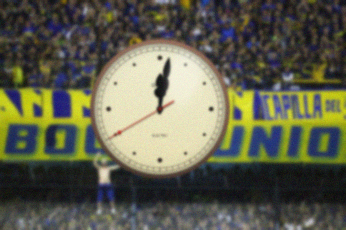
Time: h=12 m=1 s=40
